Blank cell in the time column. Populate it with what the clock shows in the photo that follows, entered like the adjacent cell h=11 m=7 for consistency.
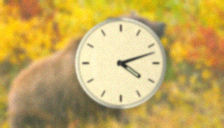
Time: h=4 m=12
